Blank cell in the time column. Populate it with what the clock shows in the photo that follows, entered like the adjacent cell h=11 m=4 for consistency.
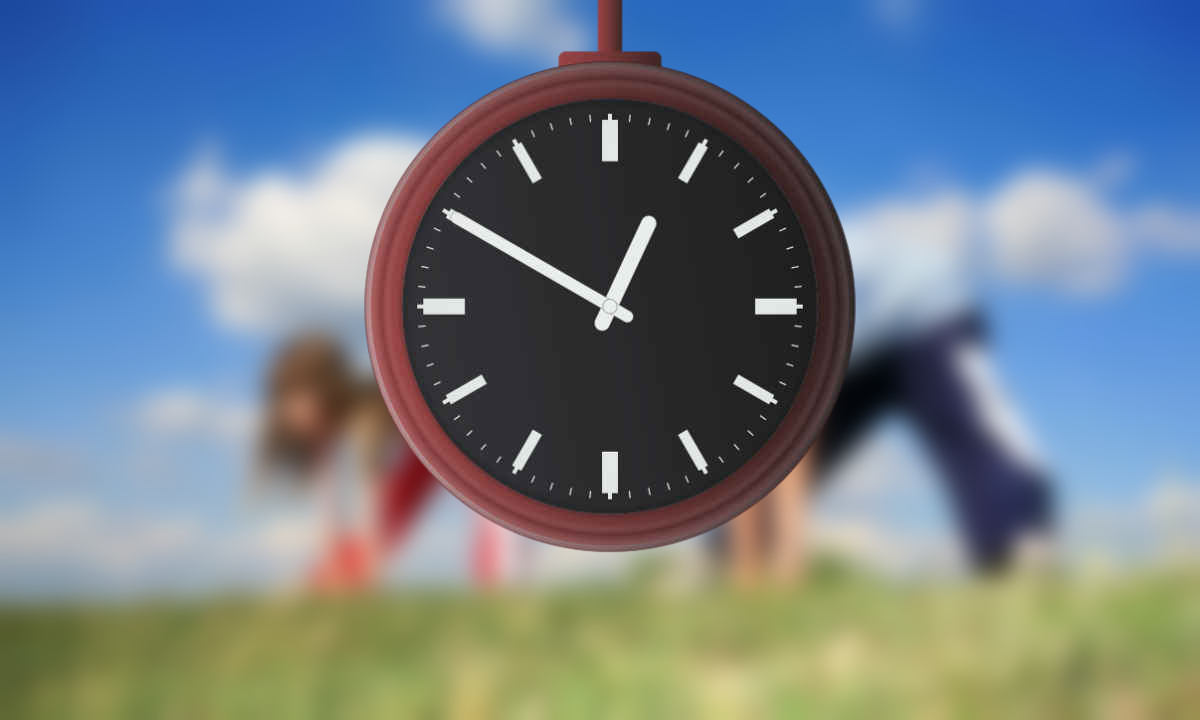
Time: h=12 m=50
